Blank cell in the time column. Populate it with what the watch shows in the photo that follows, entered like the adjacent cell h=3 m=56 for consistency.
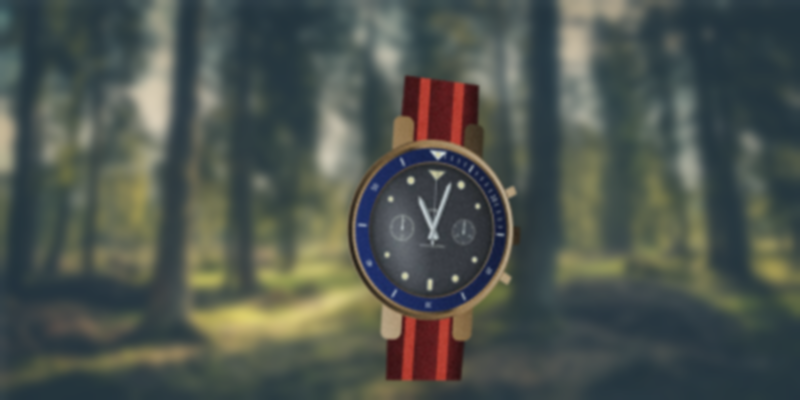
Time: h=11 m=3
